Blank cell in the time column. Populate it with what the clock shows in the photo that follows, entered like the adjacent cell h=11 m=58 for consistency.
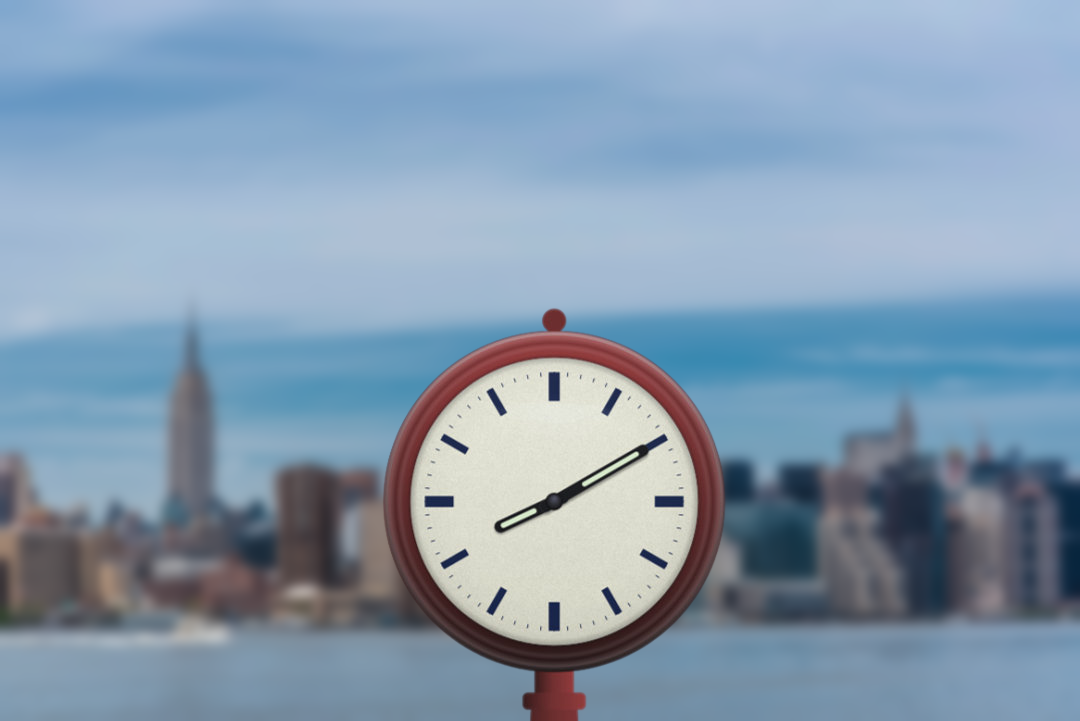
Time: h=8 m=10
